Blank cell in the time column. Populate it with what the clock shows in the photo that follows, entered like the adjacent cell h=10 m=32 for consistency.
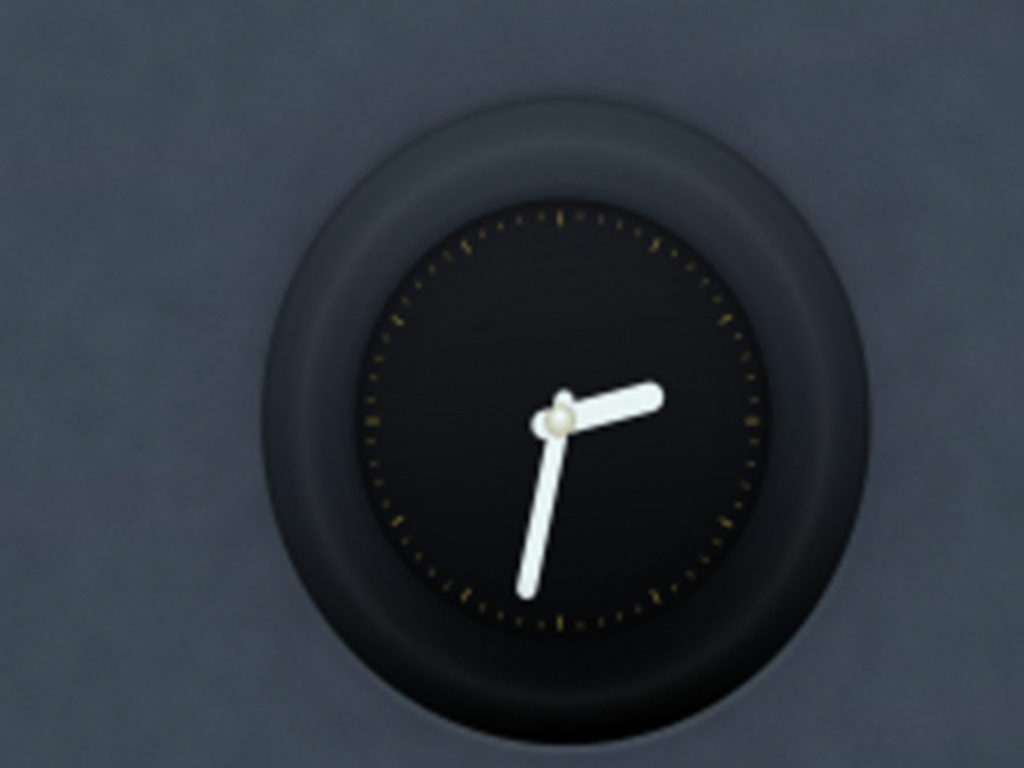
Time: h=2 m=32
